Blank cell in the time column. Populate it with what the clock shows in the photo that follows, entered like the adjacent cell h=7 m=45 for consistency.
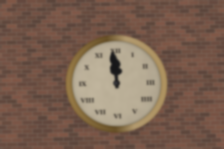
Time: h=11 m=59
